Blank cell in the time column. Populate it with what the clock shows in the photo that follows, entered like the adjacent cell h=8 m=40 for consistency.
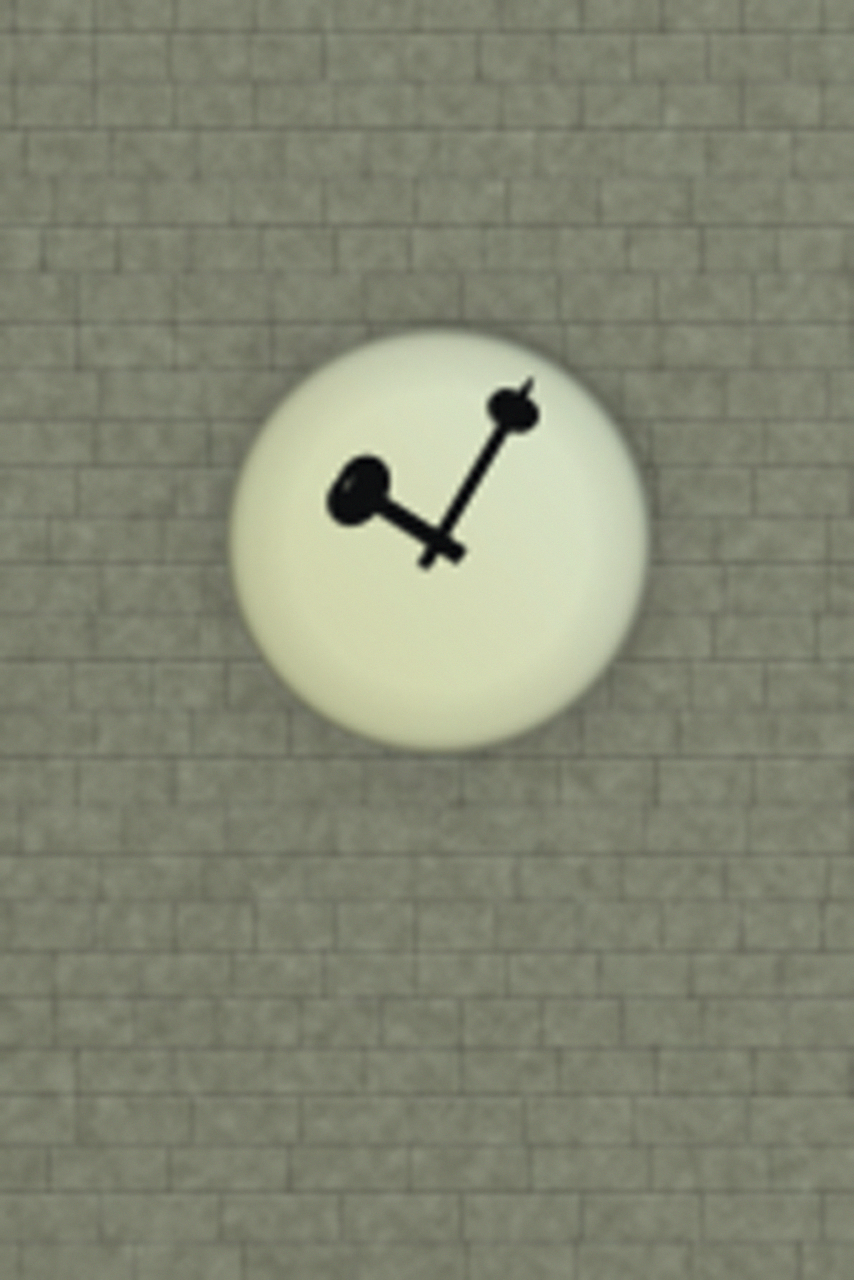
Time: h=10 m=5
